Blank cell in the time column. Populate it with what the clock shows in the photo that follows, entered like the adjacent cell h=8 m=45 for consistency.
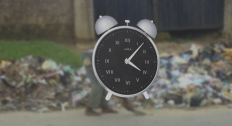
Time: h=4 m=7
